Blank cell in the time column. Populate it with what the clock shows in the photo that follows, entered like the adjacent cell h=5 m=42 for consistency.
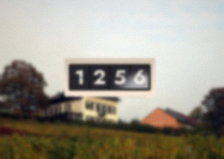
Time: h=12 m=56
